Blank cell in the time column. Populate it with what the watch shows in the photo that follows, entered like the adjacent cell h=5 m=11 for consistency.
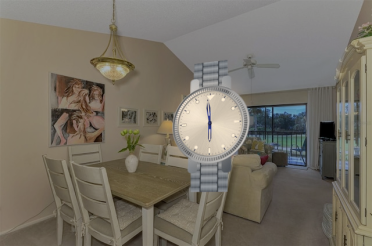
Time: h=5 m=59
